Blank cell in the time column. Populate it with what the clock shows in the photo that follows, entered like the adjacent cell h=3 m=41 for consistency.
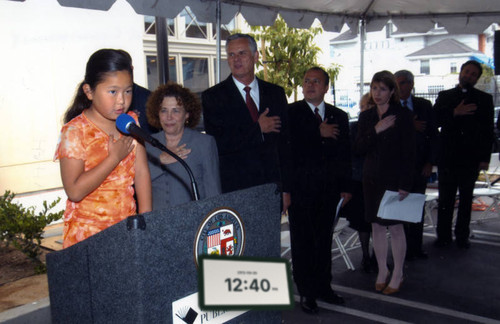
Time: h=12 m=40
